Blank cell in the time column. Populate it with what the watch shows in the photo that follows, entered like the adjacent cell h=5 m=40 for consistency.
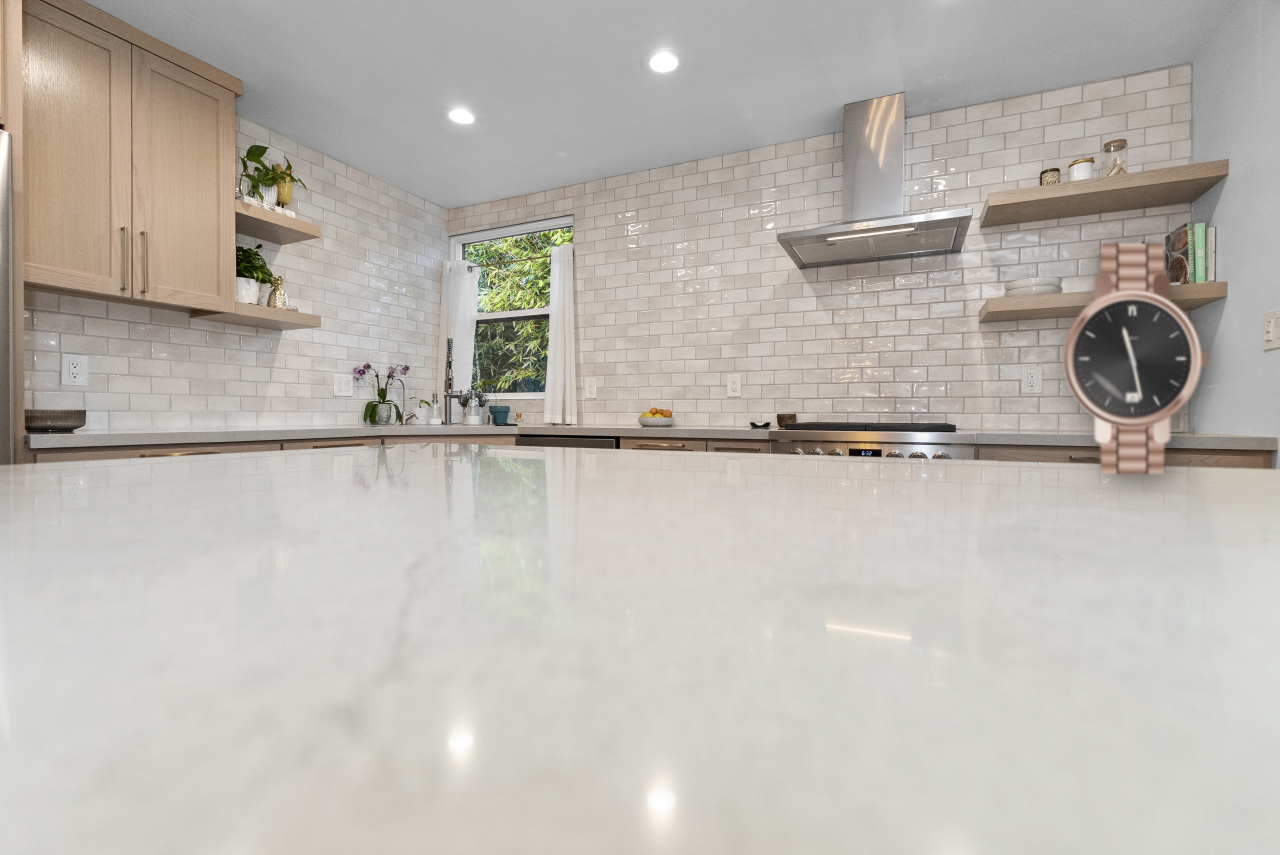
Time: h=11 m=28
